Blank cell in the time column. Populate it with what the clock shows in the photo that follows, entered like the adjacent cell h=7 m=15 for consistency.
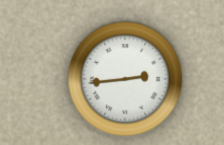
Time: h=2 m=44
